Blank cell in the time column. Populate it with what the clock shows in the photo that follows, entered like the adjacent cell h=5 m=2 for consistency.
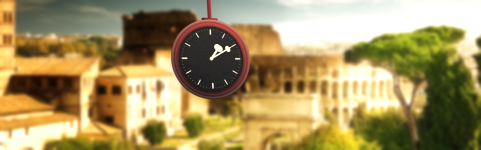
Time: h=1 m=10
